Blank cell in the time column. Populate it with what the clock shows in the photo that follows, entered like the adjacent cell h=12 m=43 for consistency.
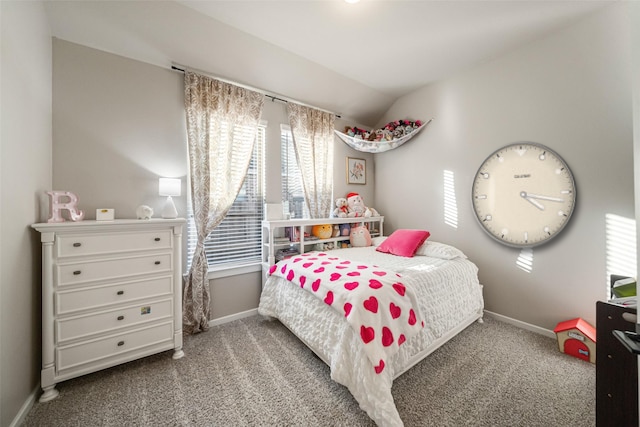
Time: h=4 m=17
